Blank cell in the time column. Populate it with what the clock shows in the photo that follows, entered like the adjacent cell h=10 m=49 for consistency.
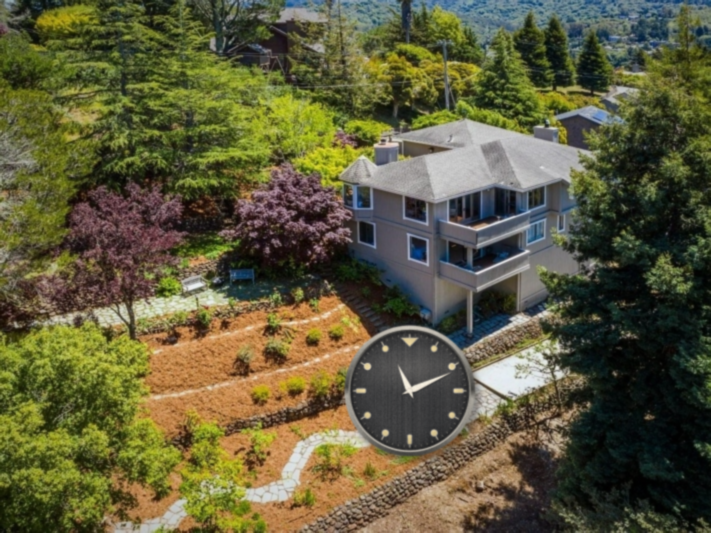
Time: h=11 m=11
